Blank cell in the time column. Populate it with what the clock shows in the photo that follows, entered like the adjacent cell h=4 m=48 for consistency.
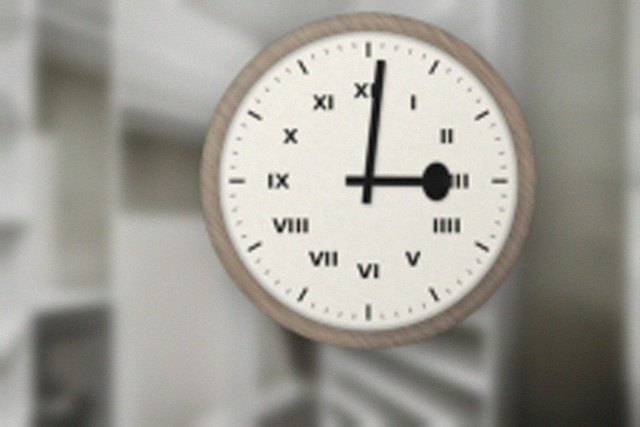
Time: h=3 m=1
